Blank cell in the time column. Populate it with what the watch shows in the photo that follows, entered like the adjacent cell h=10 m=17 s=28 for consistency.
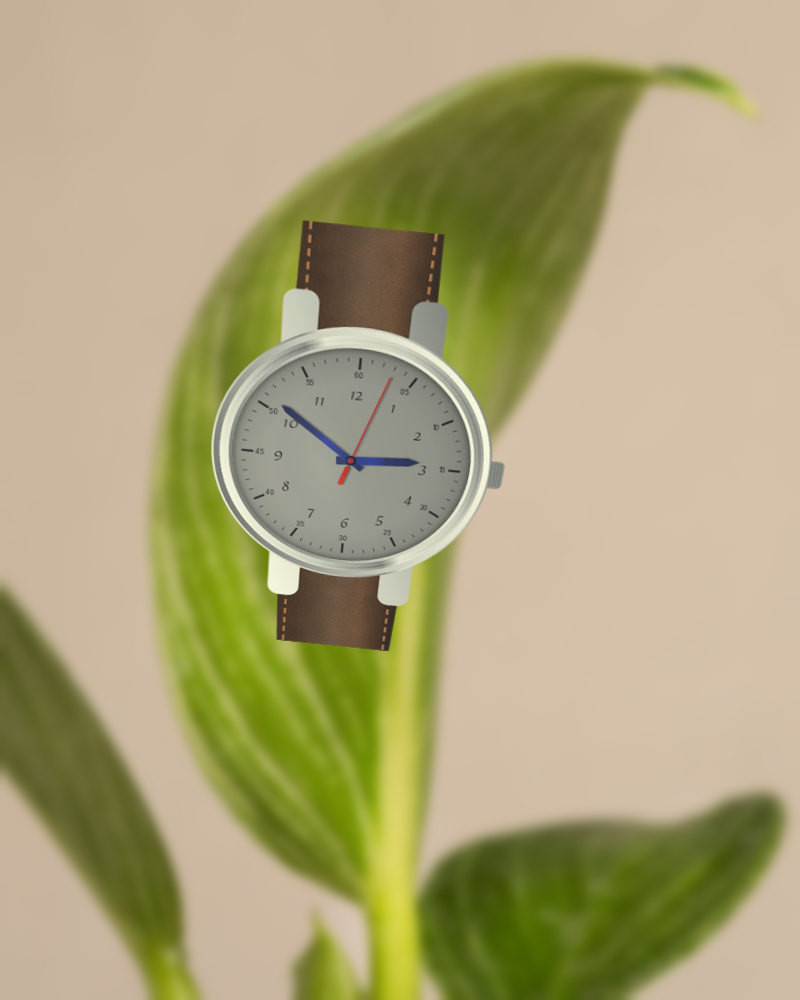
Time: h=2 m=51 s=3
